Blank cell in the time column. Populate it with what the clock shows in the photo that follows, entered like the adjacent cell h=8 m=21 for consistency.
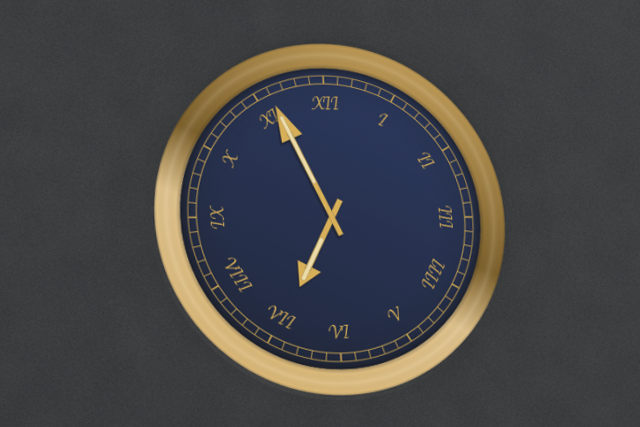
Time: h=6 m=56
